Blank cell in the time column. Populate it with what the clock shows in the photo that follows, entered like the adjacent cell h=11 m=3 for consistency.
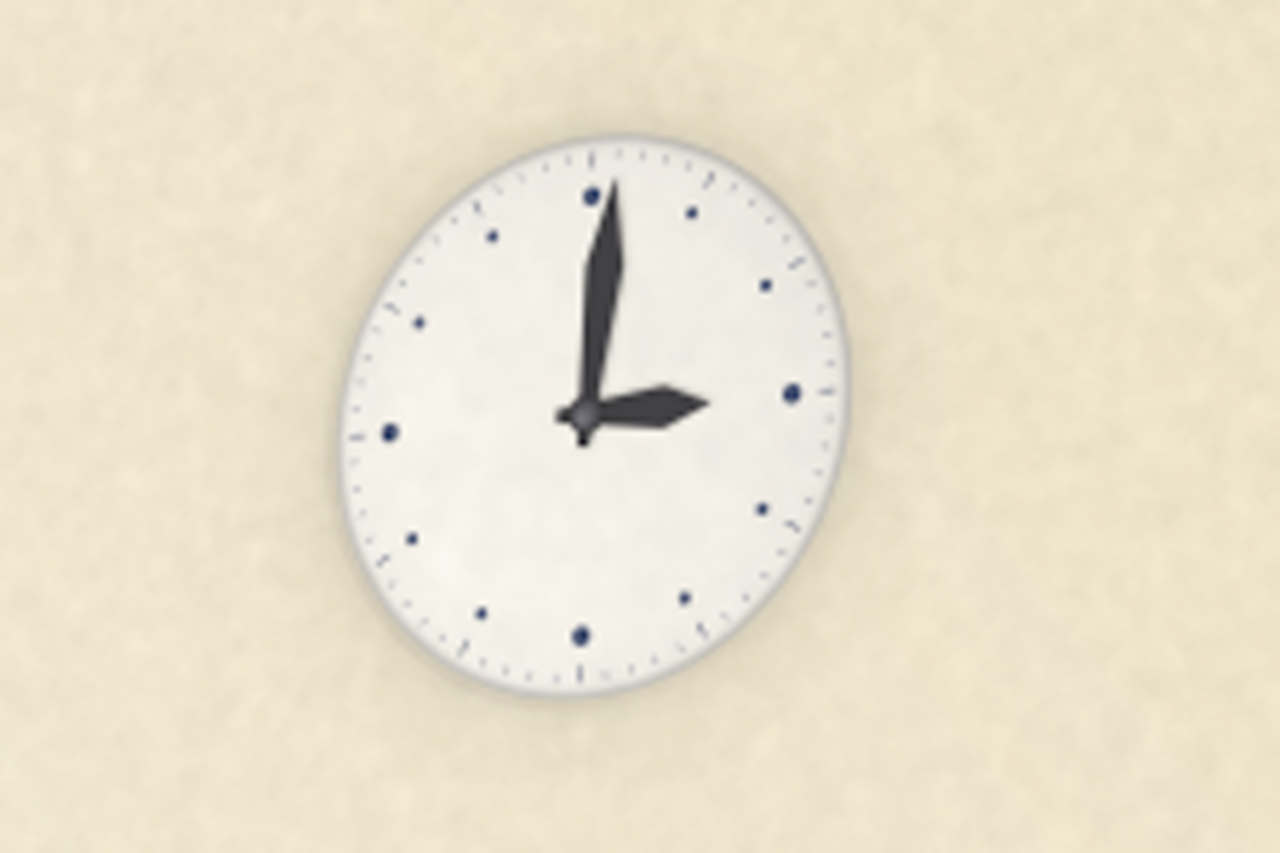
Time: h=3 m=1
